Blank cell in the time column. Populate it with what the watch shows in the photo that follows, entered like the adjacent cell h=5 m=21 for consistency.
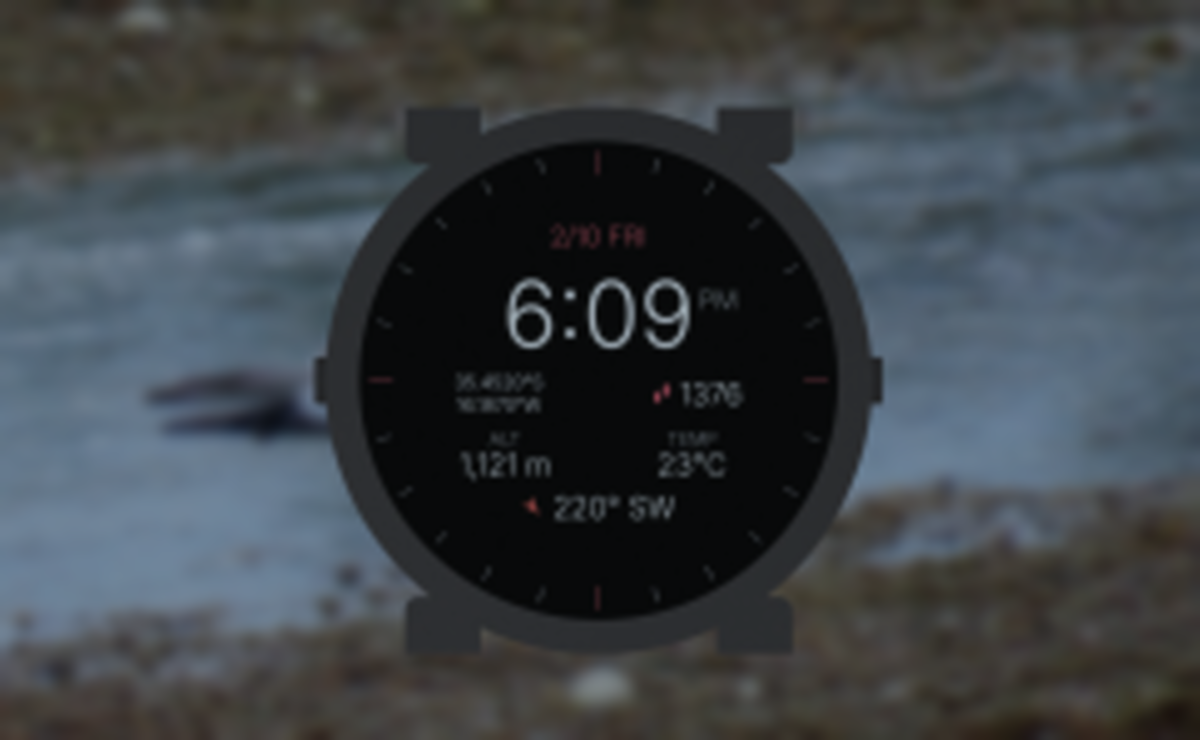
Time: h=6 m=9
